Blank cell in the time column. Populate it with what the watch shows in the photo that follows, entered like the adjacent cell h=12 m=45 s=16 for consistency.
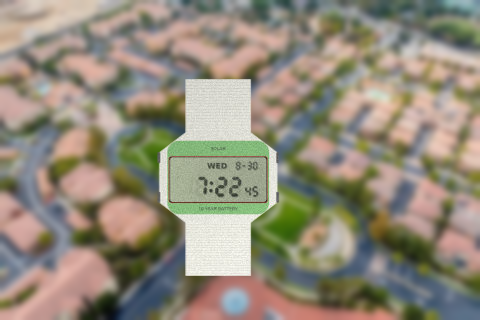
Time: h=7 m=22 s=45
